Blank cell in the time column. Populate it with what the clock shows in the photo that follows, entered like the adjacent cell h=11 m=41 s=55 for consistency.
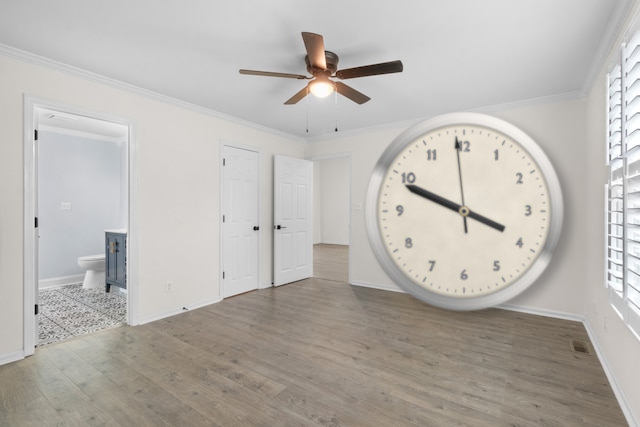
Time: h=3 m=48 s=59
